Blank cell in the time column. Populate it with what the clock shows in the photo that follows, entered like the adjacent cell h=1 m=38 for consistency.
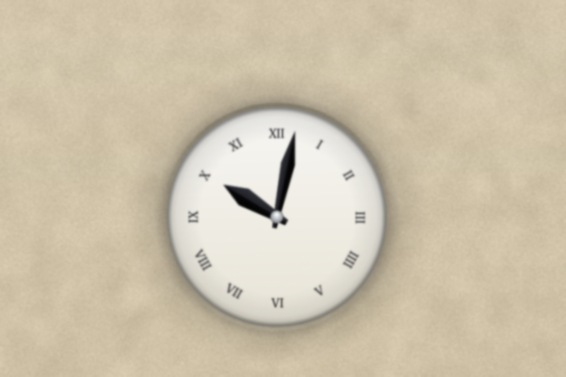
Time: h=10 m=2
